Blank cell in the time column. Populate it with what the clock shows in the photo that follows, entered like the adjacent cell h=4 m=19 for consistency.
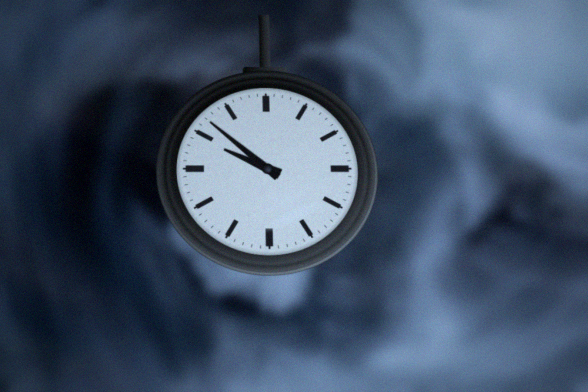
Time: h=9 m=52
